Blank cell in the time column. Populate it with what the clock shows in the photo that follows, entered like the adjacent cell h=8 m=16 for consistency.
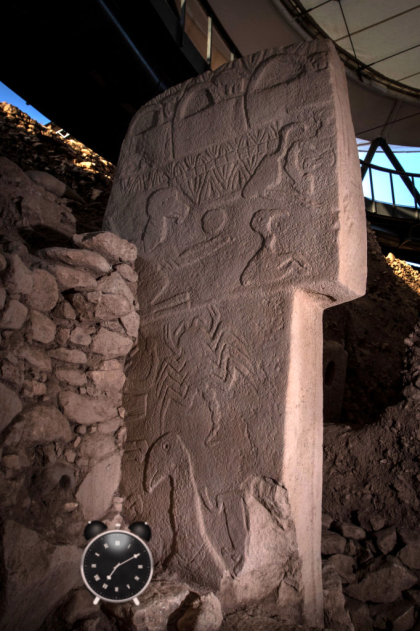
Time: h=7 m=10
